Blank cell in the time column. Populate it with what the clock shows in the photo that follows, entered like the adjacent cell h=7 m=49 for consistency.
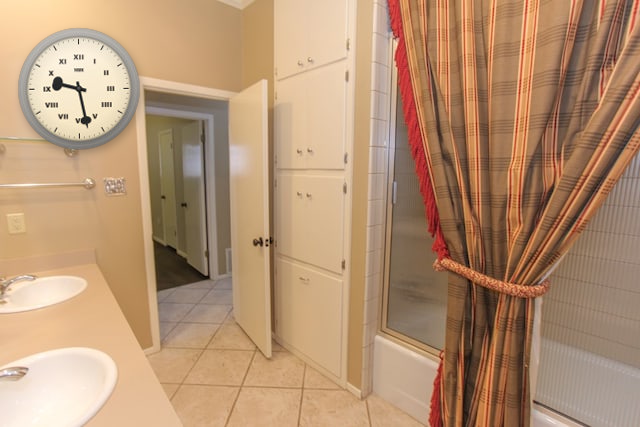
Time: h=9 m=28
